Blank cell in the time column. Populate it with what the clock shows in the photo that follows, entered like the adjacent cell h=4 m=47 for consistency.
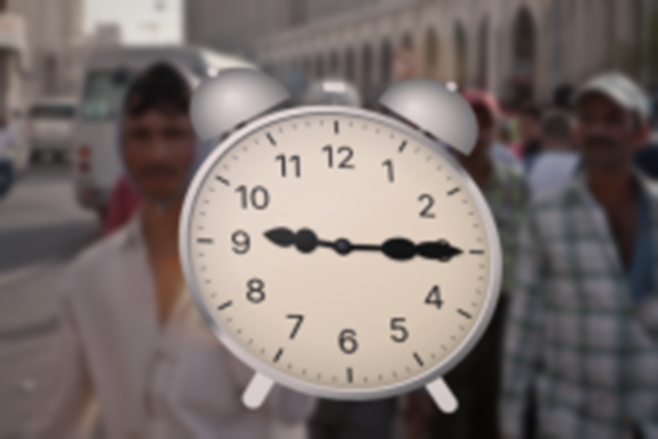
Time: h=9 m=15
